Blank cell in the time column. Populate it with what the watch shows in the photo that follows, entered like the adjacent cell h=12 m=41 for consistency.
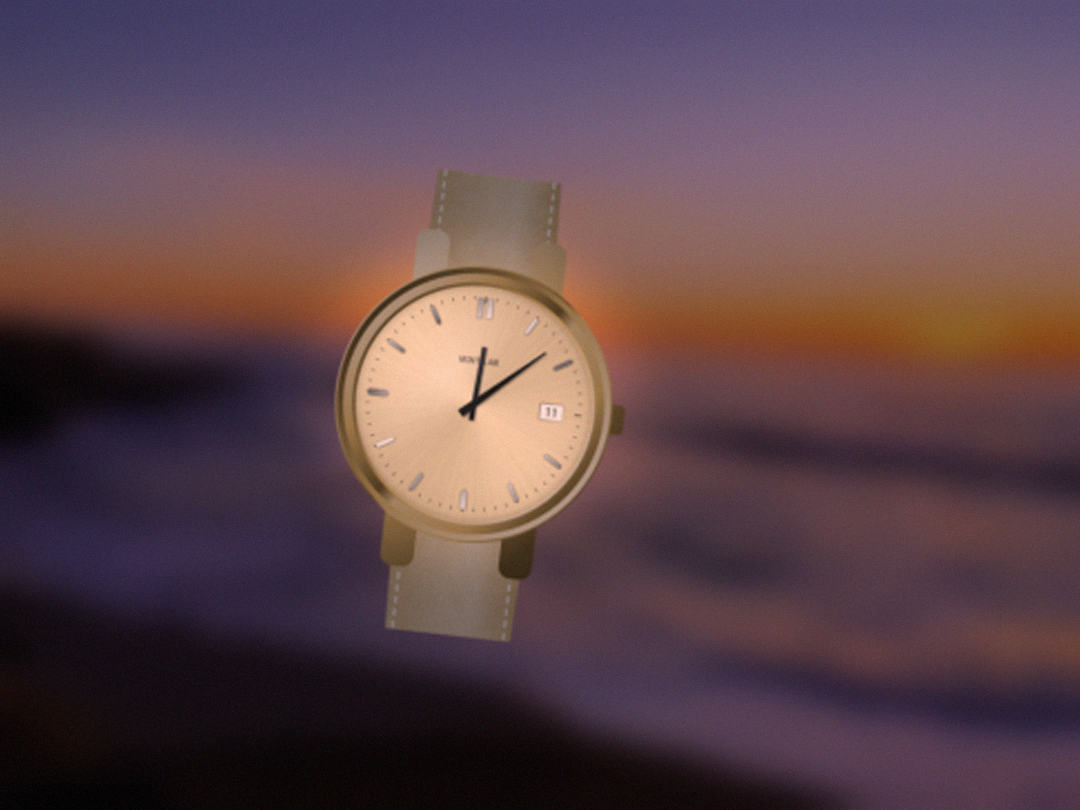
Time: h=12 m=8
